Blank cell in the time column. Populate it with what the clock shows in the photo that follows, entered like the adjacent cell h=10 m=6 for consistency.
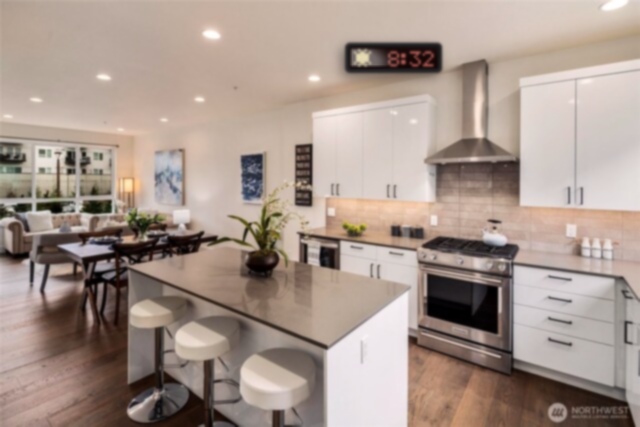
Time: h=8 m=32
